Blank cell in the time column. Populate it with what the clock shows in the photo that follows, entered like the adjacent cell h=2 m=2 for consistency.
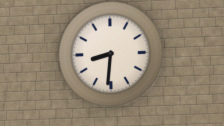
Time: h=8 m=31
